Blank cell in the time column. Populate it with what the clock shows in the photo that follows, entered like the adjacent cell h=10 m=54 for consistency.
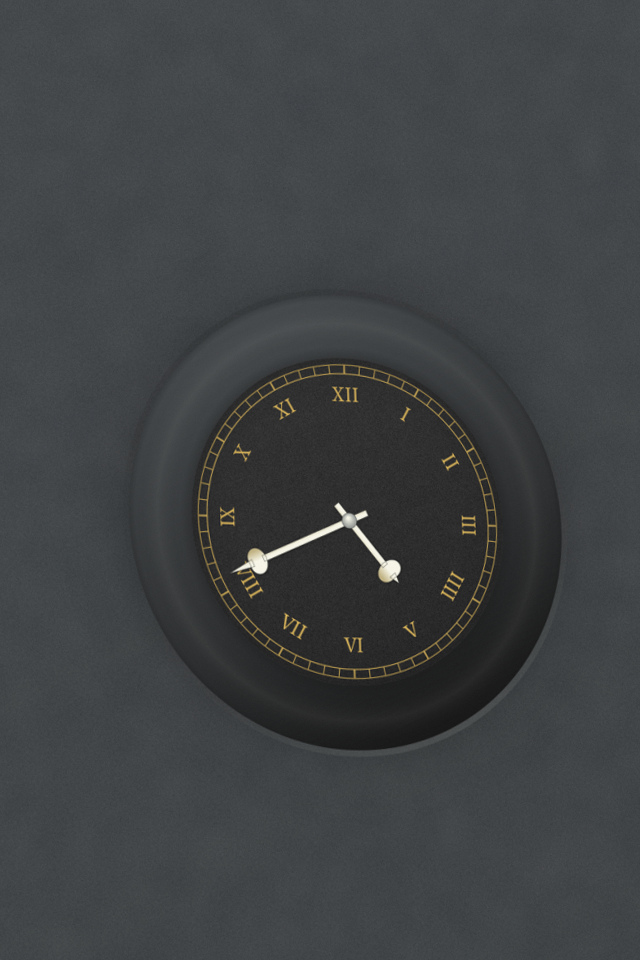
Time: h=4 m=41
